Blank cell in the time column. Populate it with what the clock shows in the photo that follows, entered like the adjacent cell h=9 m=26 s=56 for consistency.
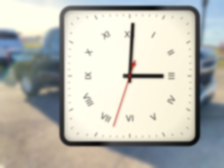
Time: h=3 m=0 s=33
